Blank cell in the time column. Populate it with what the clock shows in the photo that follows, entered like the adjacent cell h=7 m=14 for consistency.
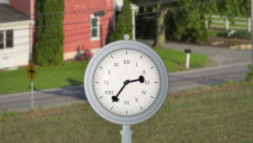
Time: h=2 m=36
